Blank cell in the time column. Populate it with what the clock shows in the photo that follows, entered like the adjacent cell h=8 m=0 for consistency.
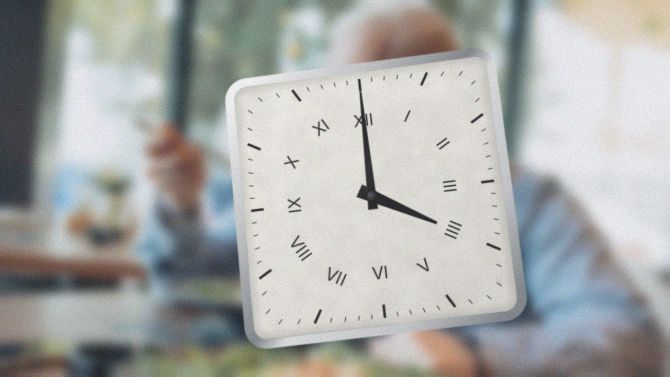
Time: h=4 m=0
